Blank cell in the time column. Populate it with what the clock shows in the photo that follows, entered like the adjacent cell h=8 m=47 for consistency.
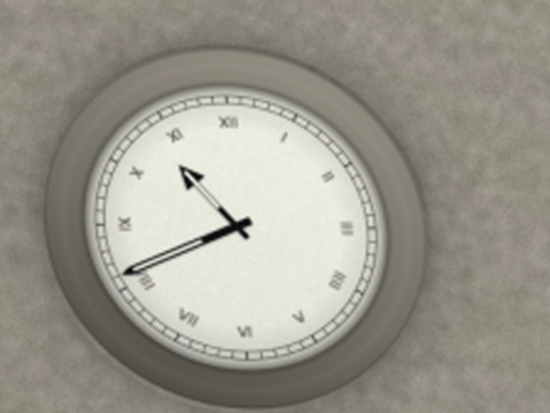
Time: h=10 m=41
